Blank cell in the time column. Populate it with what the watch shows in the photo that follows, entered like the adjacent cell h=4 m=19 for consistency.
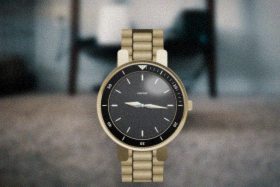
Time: h=9 m=16
